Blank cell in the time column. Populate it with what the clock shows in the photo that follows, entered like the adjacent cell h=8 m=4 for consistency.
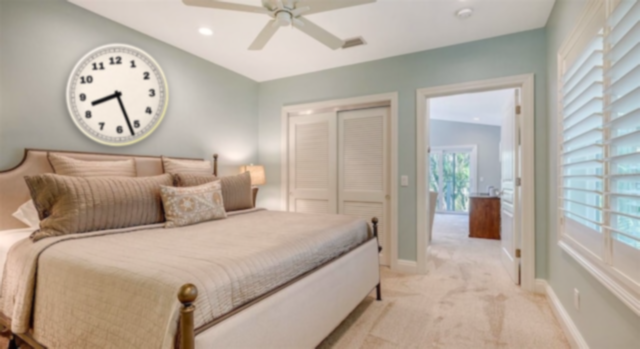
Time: h=8 m=27
